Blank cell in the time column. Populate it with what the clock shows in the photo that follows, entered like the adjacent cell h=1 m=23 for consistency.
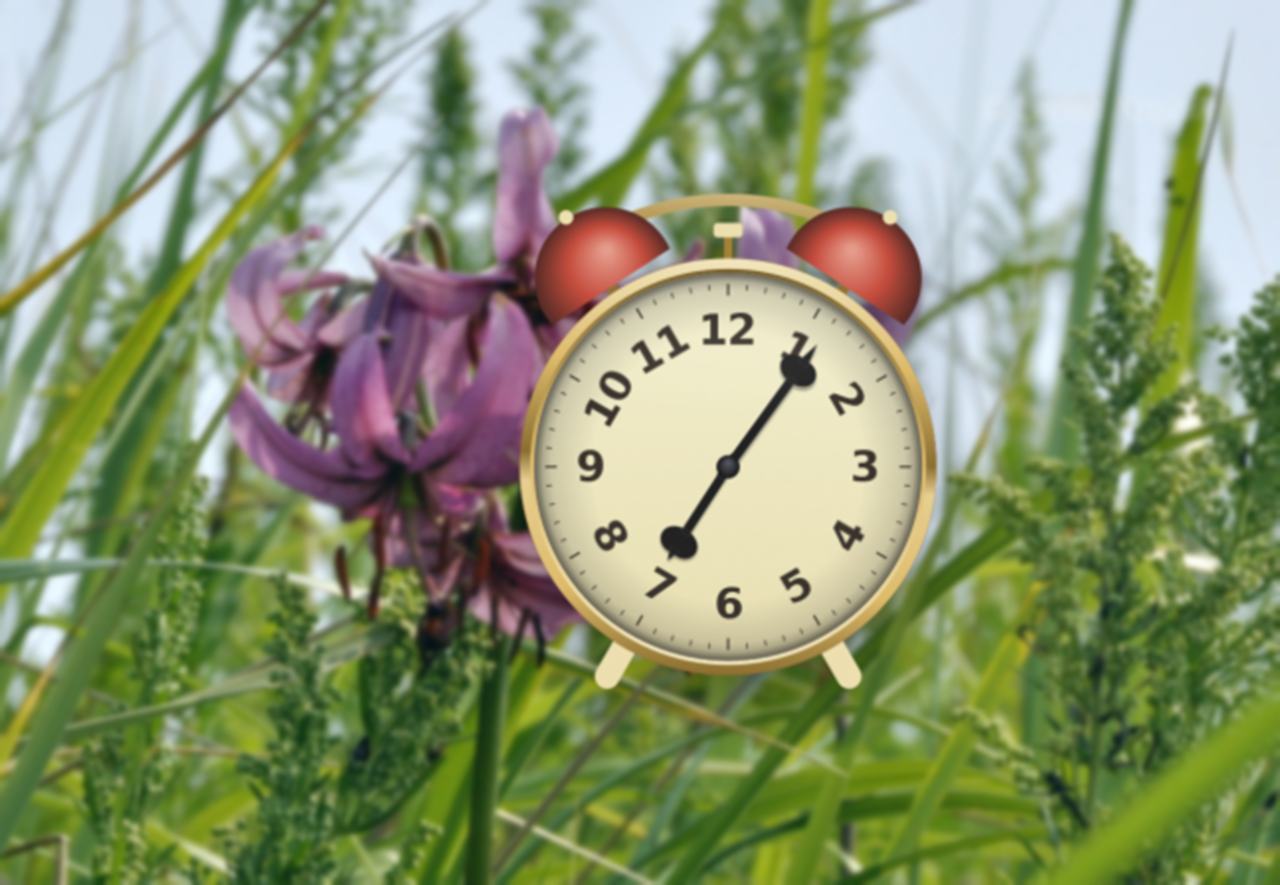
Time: h=7 m=6
